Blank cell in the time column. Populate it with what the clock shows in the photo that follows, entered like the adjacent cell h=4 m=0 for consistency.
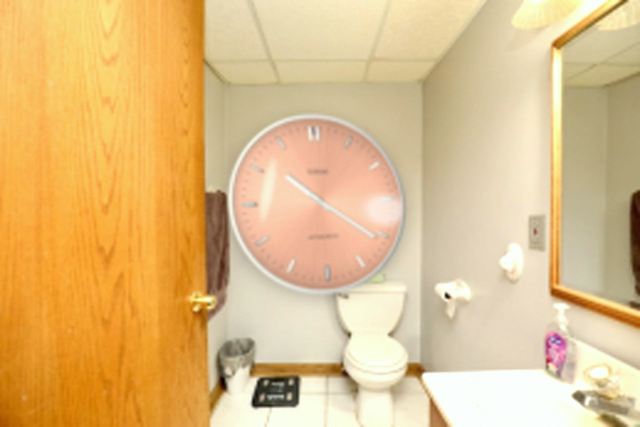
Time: h=10 m=21
